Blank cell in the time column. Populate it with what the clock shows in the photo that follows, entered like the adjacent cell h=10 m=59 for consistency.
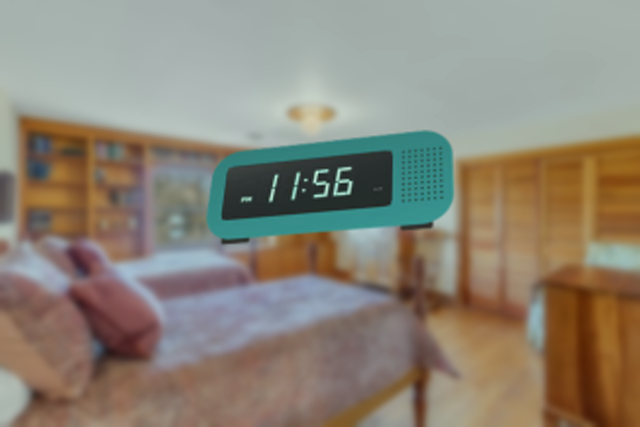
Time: h=11 m=56
